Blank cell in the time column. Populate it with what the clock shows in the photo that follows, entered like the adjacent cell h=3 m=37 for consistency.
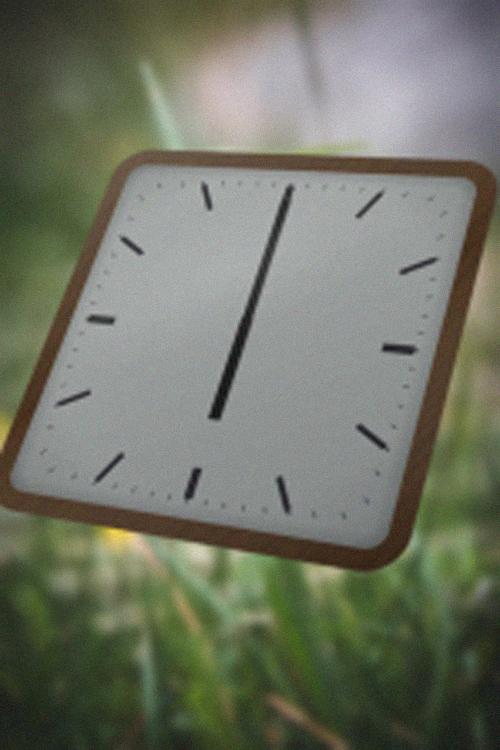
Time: h=6 m=0
